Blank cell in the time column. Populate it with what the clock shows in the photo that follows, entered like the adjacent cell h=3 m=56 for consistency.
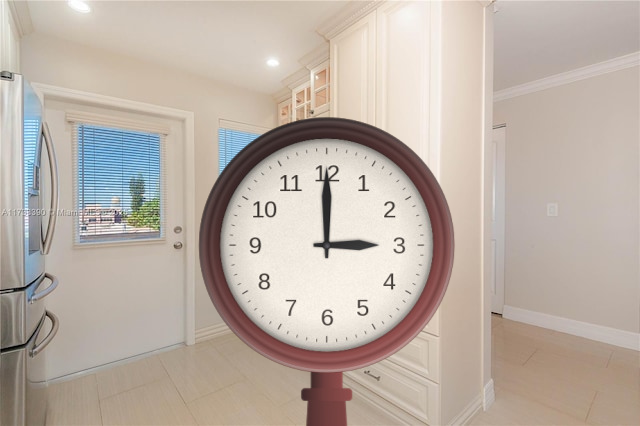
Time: h=3 m=0
